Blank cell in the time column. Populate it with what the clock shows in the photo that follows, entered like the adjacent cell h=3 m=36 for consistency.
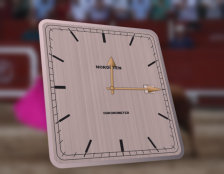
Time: h=12 m=15
